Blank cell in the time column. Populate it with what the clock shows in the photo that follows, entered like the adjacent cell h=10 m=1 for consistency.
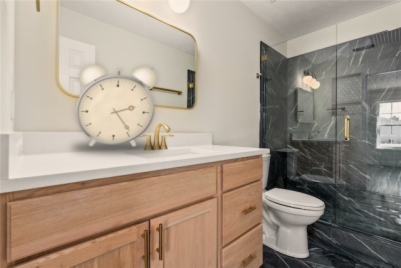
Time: h=2 m=24
